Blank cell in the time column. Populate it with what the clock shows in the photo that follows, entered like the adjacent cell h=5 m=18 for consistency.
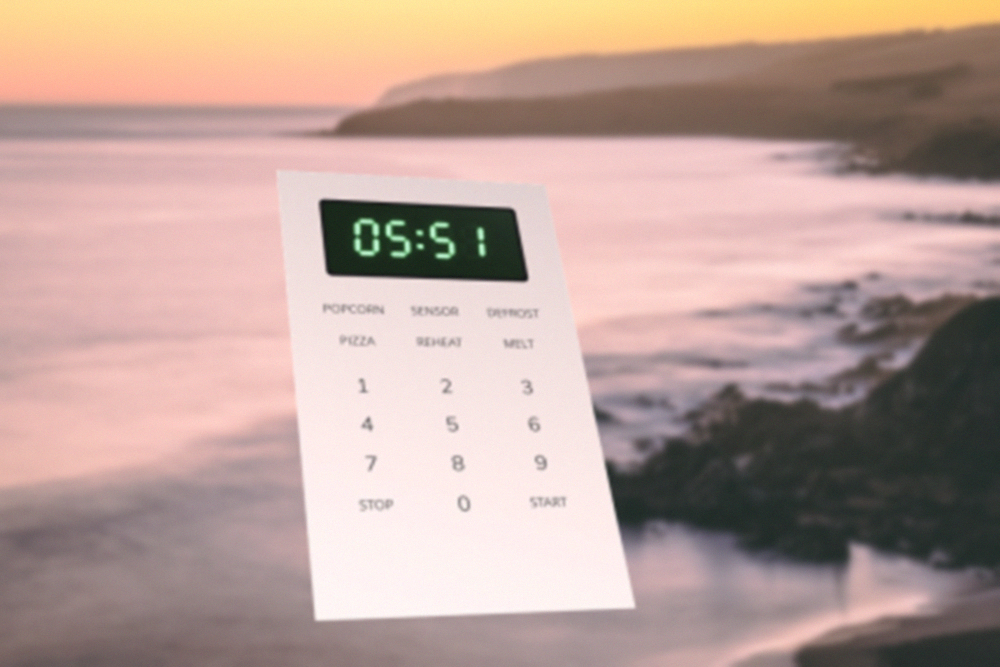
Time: h=5 m=51
